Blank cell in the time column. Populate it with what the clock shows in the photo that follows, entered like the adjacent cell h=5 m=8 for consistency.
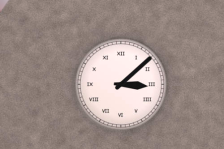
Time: h=3 m=8
